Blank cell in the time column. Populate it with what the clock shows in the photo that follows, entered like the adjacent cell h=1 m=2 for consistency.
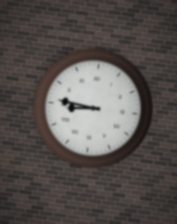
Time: h=8 m=46
